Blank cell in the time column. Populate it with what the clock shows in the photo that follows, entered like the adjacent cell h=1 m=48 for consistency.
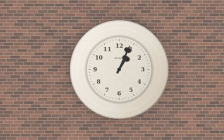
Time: h=1 m=4
